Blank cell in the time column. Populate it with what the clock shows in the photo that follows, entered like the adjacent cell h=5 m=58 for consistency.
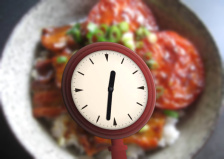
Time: h=12 m=32
